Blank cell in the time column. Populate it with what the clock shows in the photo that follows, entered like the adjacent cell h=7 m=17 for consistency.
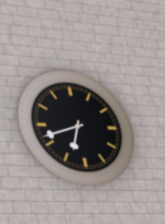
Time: h=6 m=42
